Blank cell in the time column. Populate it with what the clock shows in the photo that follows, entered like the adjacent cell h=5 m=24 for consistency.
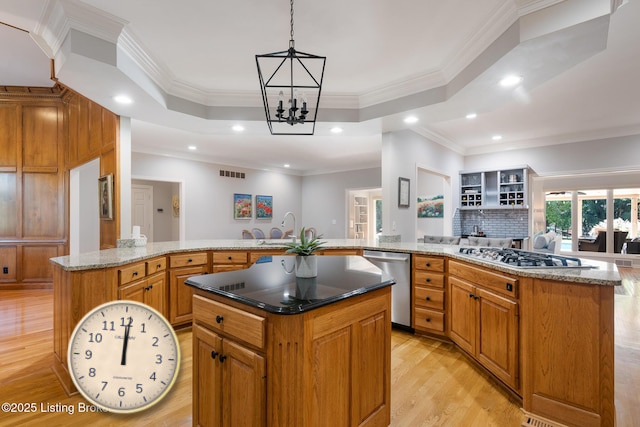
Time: h=12 m=1
